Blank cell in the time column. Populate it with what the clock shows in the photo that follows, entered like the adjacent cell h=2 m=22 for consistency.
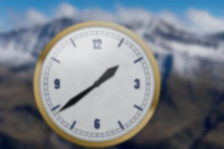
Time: h=1 m=39
